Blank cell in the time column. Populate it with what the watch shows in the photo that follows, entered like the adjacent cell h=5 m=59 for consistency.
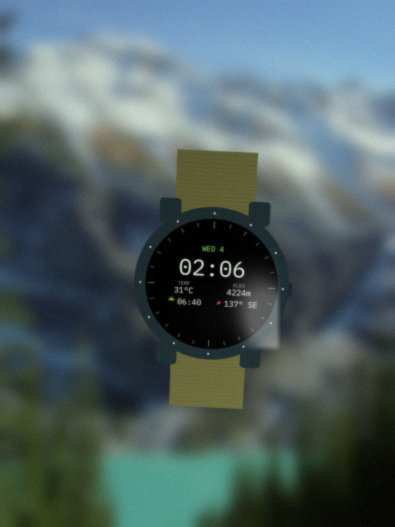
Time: h=2 m=6
